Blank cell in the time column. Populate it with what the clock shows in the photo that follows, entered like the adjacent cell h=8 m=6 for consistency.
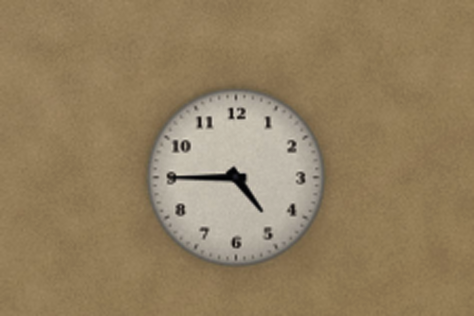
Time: h=4 m=45
